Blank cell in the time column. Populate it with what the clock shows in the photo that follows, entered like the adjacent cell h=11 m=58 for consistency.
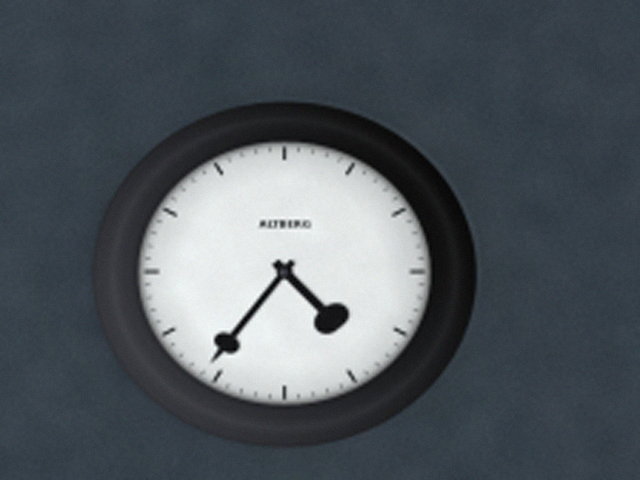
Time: h=4 m=36
